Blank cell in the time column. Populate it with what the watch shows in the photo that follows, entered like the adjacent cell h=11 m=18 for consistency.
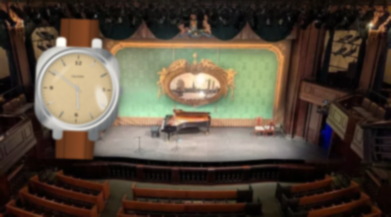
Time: h=5 m=51
